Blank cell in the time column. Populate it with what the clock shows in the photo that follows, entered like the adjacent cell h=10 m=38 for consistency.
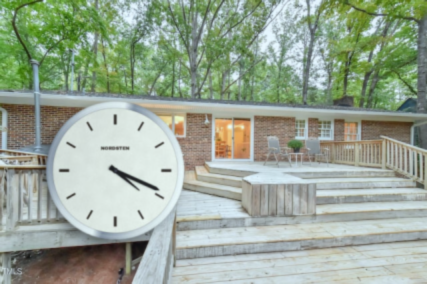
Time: h=4 m=19
